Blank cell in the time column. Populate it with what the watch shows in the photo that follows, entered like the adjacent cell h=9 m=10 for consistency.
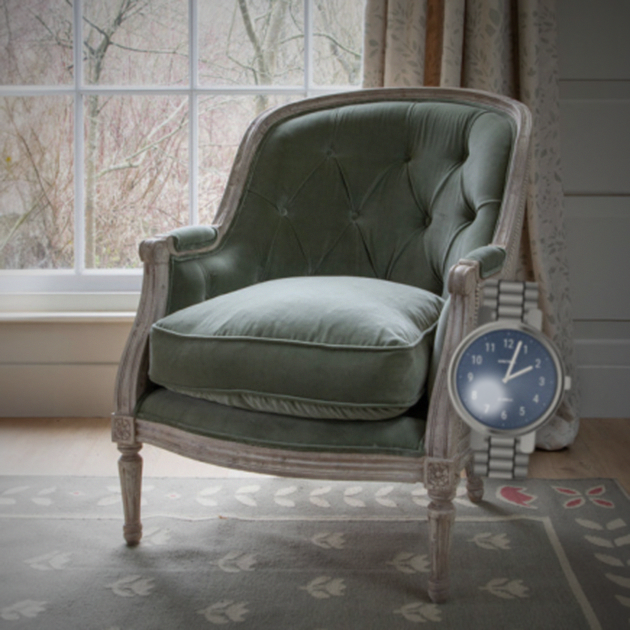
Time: h=2 m=3
